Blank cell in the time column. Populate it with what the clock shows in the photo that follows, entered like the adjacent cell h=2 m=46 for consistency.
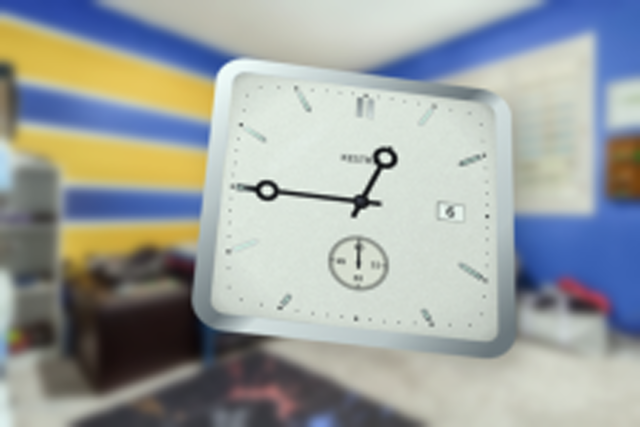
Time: h=12 m=45
